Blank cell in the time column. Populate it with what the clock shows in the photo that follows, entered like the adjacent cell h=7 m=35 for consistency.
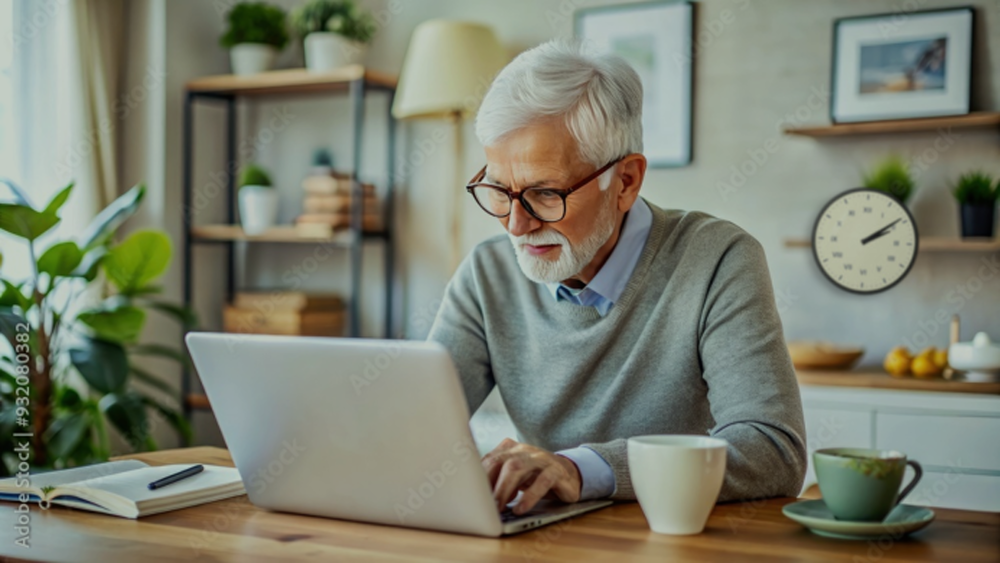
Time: h=2 m=9
